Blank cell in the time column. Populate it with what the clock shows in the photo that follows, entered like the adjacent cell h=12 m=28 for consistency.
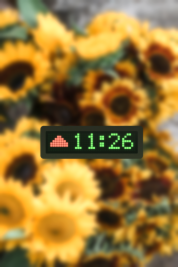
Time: h=11 m=26
